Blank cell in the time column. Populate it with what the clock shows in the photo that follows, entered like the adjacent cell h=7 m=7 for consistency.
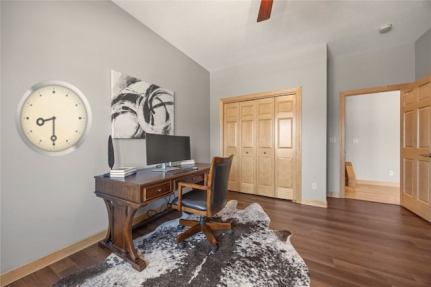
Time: h=8 m=30
